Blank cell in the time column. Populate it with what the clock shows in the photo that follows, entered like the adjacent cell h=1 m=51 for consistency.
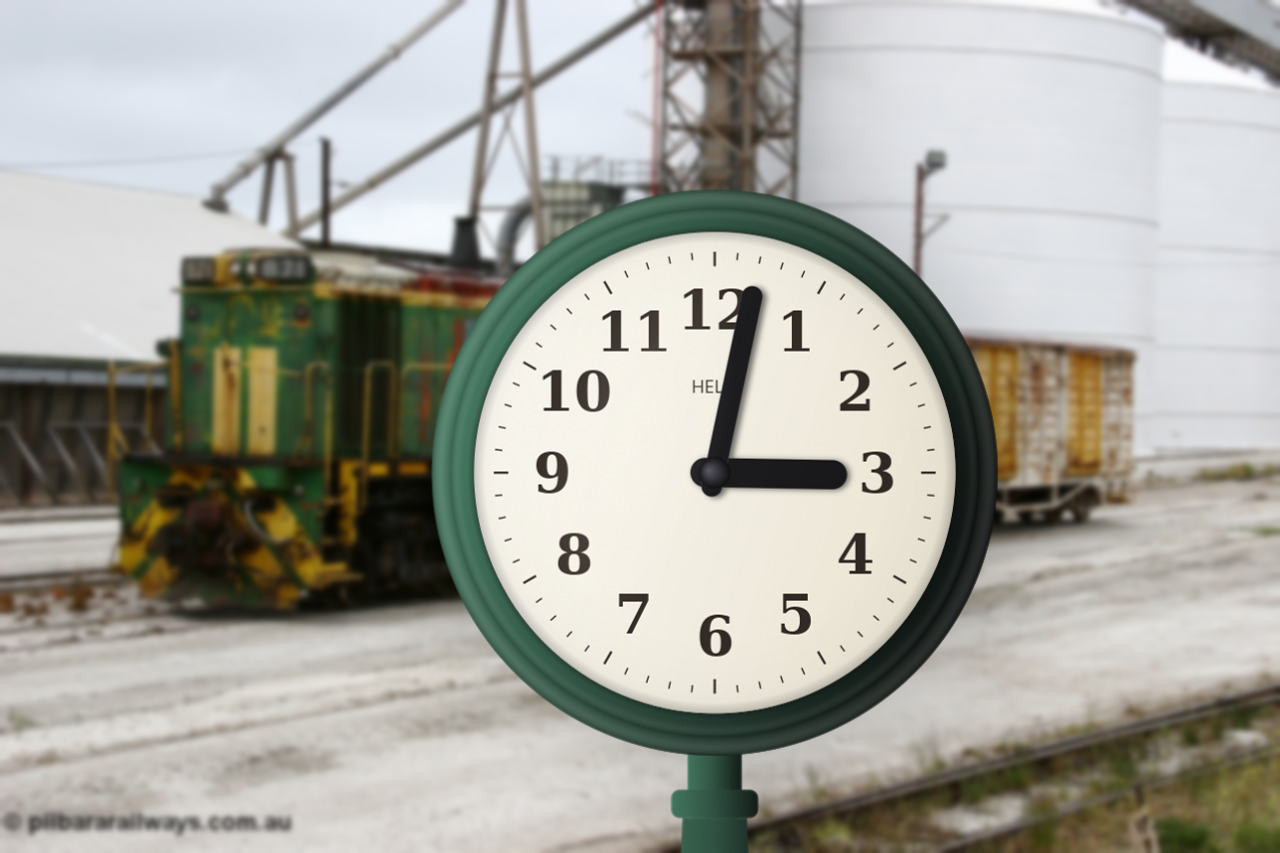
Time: h=3 m=2
